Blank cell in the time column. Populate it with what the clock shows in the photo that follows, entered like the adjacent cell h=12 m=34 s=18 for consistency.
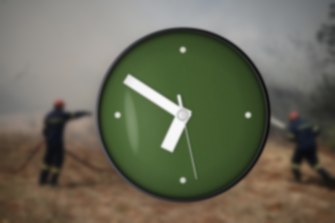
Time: h=6 m=50 s=28
